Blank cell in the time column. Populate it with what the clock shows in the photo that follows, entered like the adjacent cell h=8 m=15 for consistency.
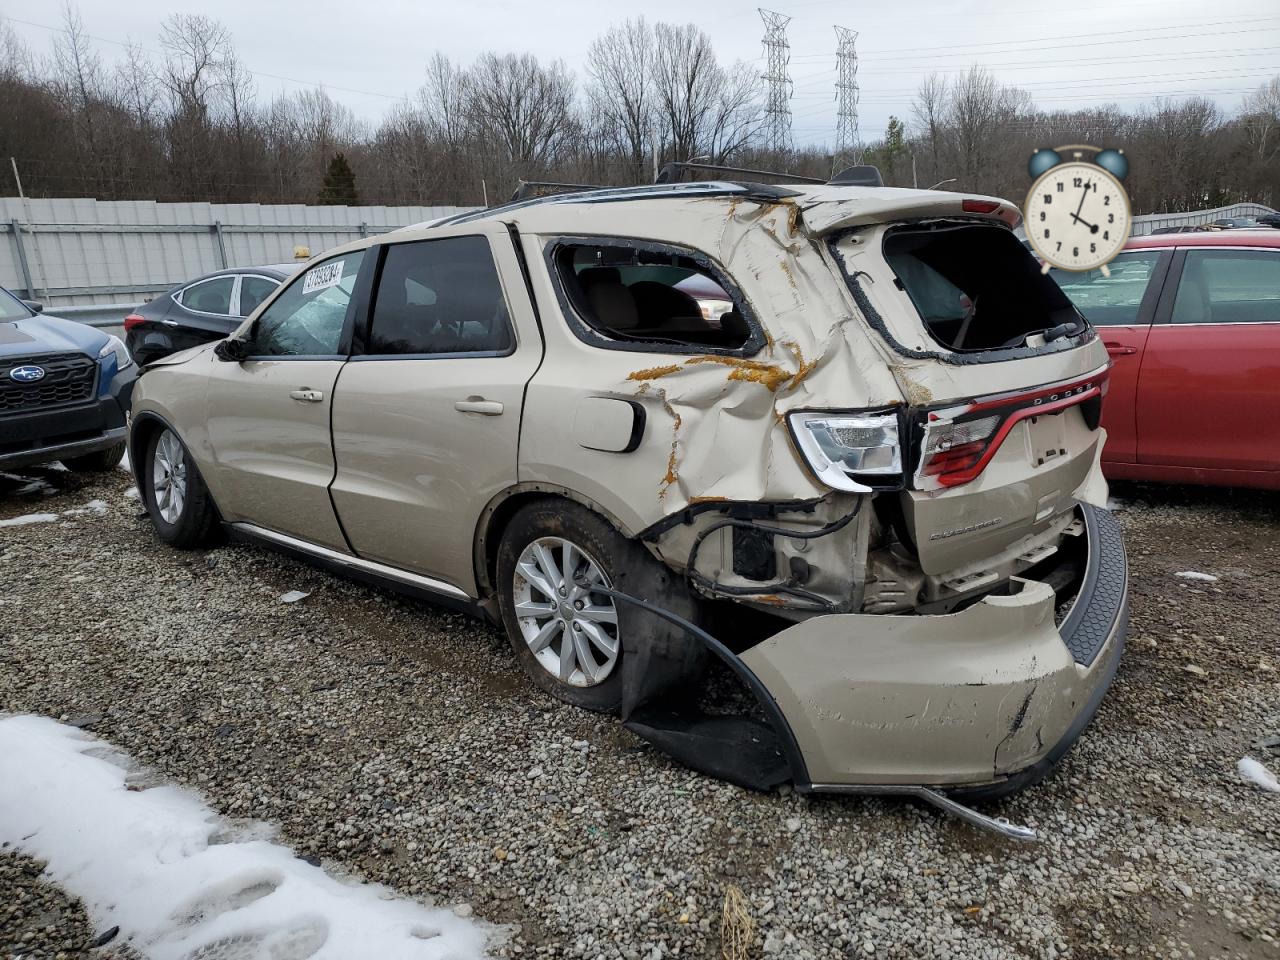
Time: h=4 m=3
